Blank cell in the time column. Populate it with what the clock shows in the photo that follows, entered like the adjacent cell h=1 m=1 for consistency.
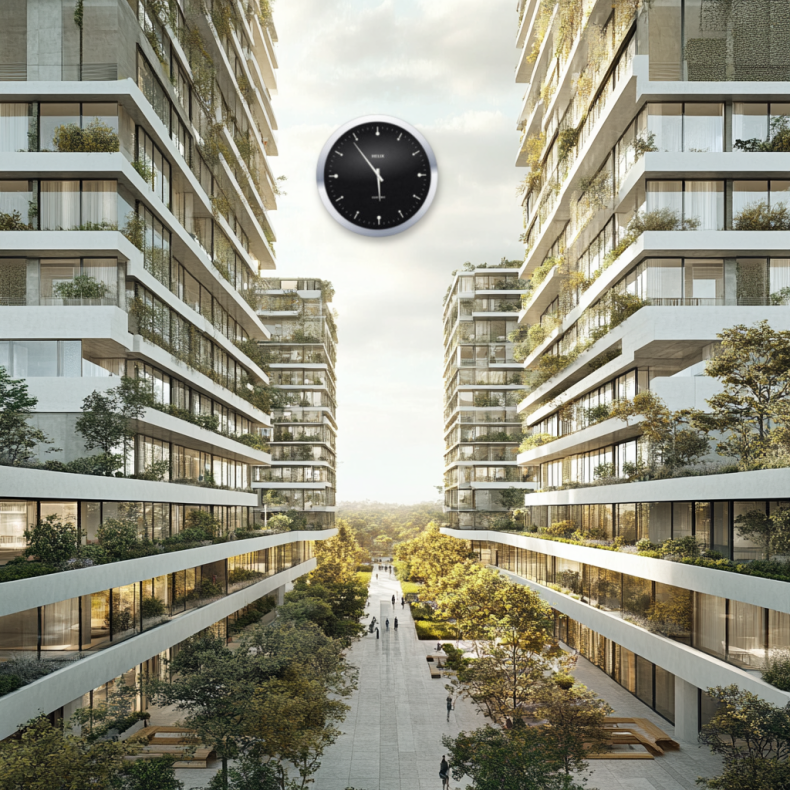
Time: h=5 m=54
